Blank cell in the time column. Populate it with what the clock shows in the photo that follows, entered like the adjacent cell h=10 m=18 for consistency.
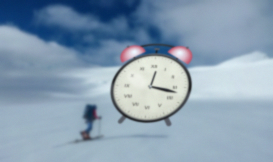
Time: h=12 m=17
